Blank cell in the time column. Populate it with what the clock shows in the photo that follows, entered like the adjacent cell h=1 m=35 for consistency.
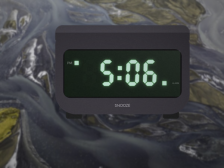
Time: h=5 m=6
